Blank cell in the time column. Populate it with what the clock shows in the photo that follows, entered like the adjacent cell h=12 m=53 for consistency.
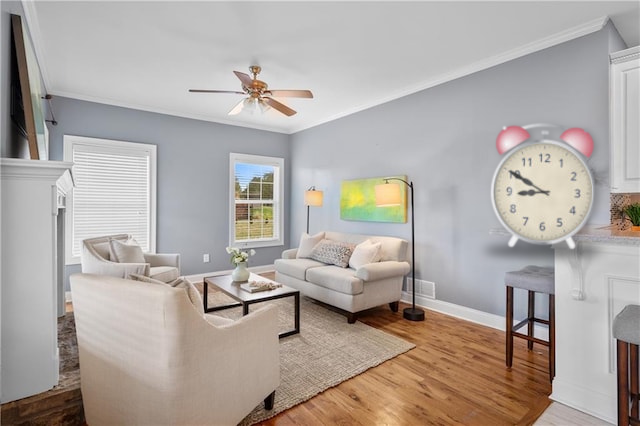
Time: h=8 m=50
